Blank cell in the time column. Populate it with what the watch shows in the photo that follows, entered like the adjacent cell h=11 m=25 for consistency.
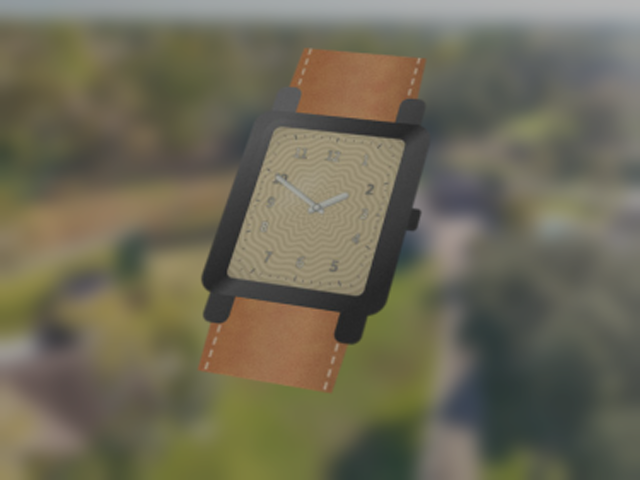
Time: h=1 m=50
